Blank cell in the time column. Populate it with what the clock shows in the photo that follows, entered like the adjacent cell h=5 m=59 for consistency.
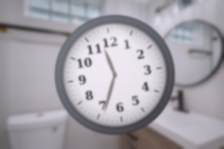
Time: h=11 m=34
